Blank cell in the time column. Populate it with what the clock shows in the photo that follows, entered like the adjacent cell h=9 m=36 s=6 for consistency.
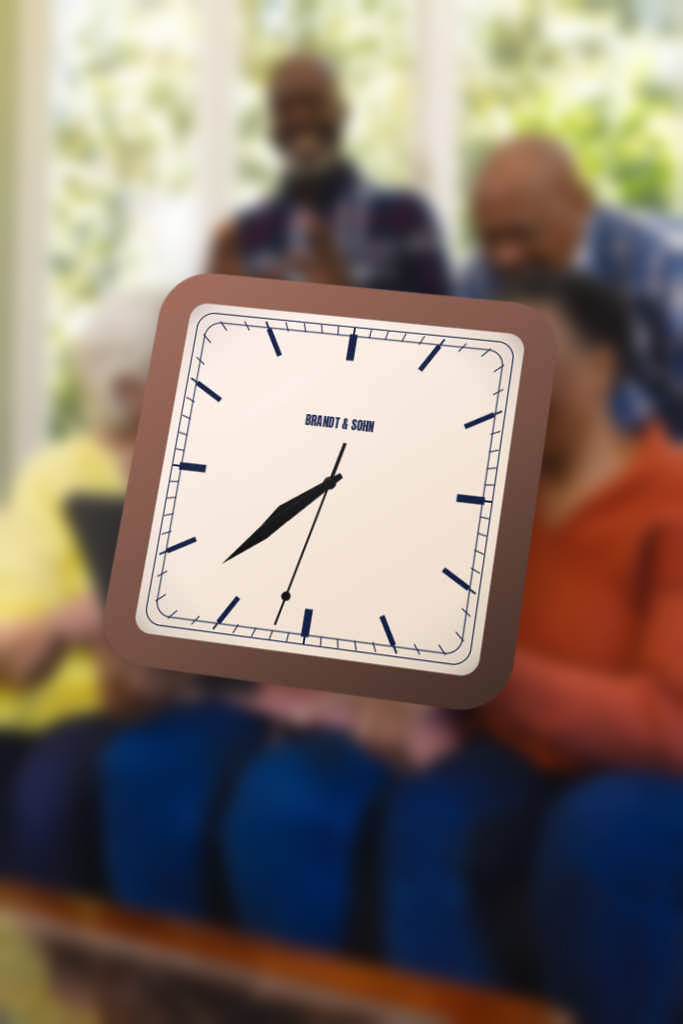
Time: h=7 m=37 s=32
